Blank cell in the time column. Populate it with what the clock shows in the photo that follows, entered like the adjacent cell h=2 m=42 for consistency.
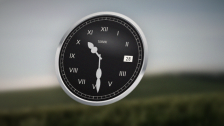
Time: h=10 m=29
